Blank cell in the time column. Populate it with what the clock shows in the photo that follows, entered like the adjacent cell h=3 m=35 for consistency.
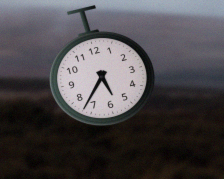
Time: h=5 m=37
